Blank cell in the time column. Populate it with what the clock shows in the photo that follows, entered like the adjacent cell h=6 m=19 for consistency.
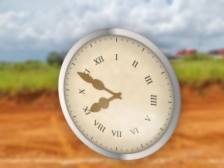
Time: h=8 m=54
